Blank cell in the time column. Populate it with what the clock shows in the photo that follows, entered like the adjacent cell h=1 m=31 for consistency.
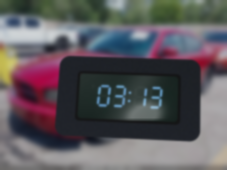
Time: h=3 m=13
